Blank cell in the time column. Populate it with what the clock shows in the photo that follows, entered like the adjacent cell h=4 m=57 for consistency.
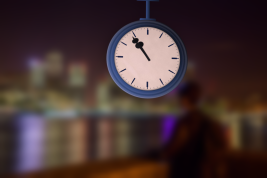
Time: h=10 m=54
